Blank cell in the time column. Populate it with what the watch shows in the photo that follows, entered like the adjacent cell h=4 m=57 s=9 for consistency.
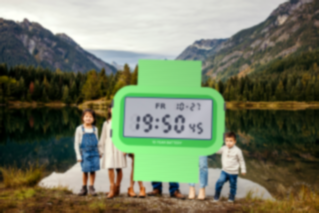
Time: h=19 m=50 s=45
